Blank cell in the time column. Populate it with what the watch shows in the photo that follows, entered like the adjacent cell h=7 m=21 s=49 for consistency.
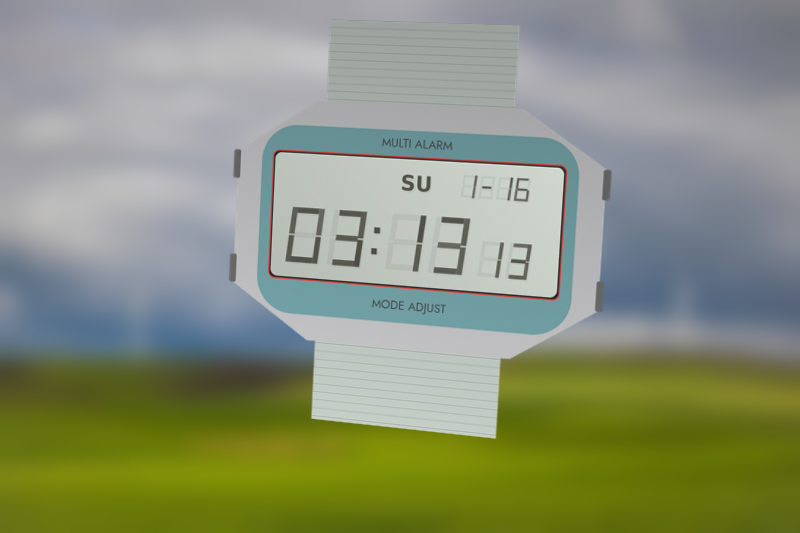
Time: h=3 m=13 s=13
